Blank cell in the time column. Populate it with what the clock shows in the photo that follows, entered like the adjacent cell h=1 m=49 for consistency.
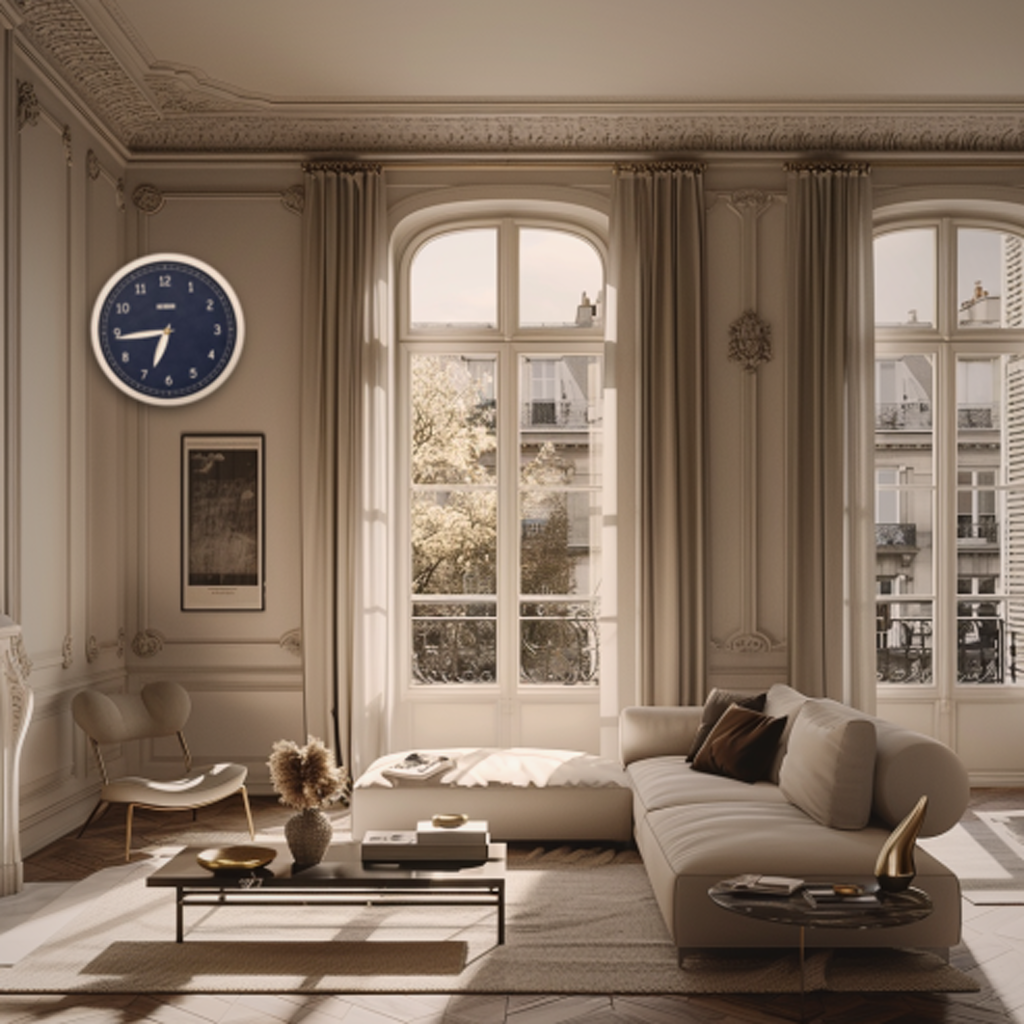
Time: h=6 m=44
